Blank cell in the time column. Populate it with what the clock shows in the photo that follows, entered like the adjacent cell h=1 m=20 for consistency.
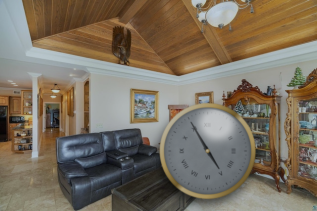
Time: h=4 m=55
